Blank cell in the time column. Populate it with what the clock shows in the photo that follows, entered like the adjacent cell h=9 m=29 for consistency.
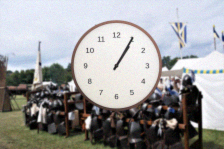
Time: h=1 m=5
